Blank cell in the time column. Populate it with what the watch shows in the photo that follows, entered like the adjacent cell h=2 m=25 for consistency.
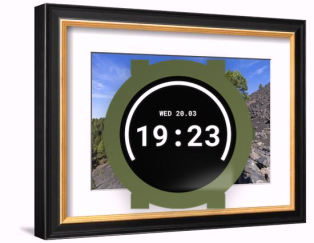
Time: h=19 m=23
